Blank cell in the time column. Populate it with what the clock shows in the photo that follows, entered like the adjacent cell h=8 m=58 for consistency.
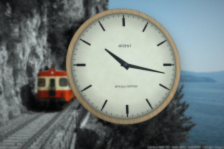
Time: h=10 m=17
